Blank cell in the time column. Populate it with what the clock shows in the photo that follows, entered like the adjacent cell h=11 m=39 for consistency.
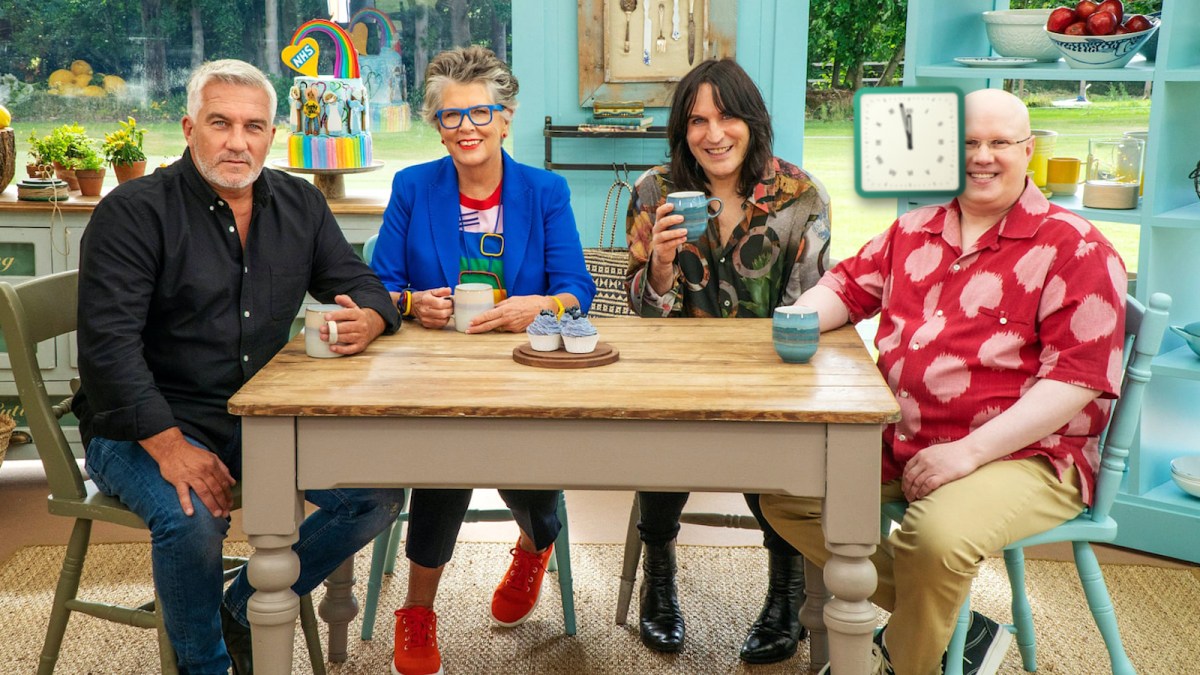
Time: h=11 m=58
